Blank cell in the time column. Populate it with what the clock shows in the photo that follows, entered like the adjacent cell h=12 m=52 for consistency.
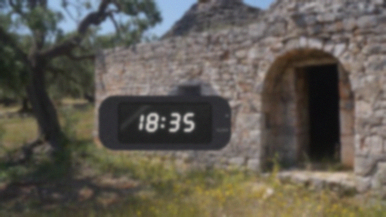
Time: h=18 m=35
